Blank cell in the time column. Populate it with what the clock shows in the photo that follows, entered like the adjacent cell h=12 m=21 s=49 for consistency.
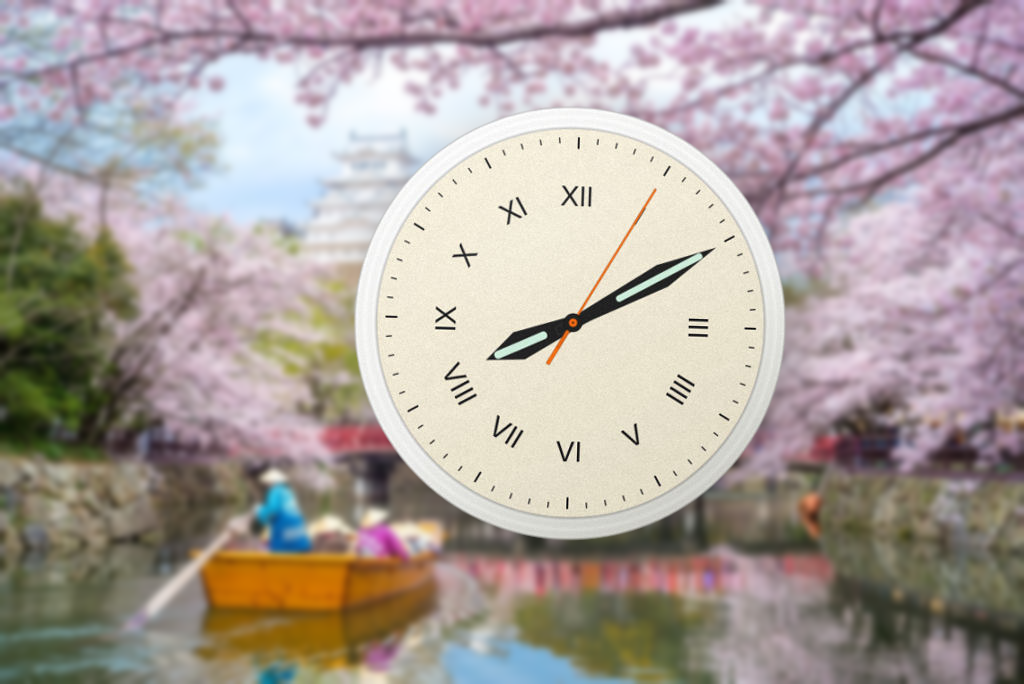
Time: h=8 m=10 s=5
